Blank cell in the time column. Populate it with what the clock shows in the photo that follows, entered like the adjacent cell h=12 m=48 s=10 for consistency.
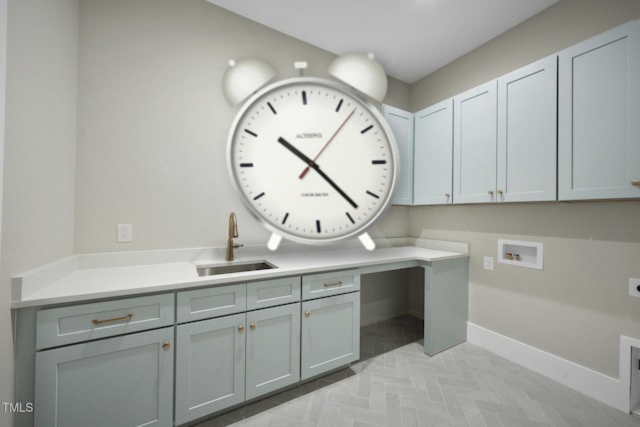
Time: h=10 m=23 s=7
